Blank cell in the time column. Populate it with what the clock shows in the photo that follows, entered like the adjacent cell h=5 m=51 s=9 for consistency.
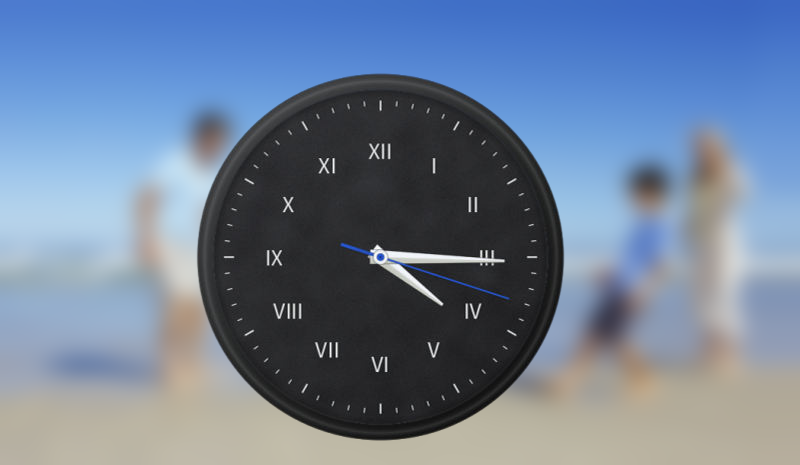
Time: h=4 m=15 s=18
